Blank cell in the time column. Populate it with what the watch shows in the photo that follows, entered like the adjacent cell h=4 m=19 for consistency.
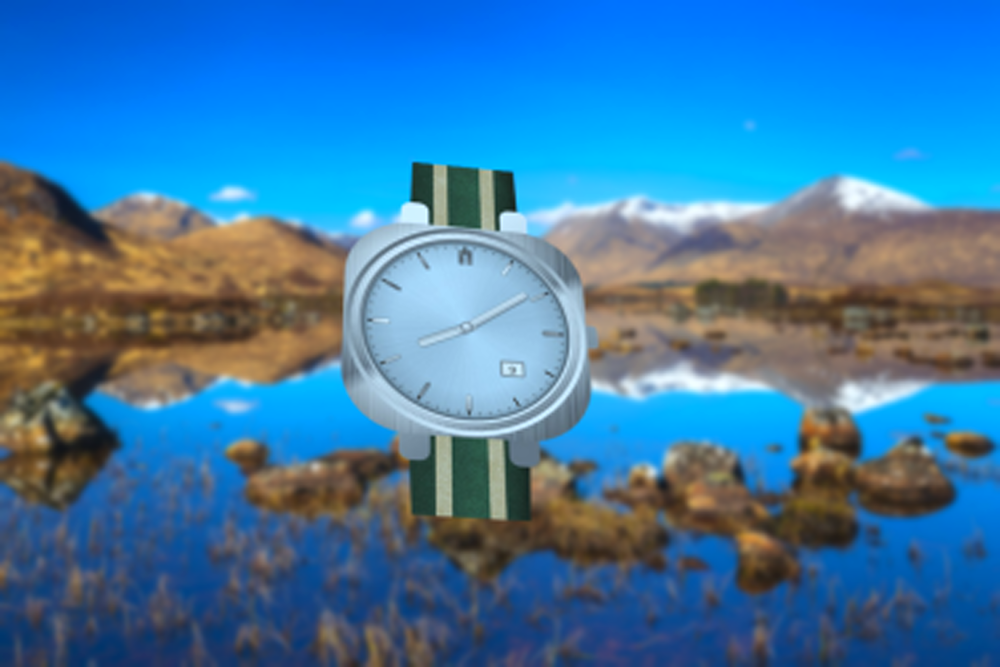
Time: h=8 m=9
